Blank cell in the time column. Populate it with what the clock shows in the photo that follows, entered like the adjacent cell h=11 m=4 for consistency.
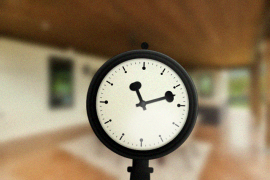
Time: h=11 m=12
